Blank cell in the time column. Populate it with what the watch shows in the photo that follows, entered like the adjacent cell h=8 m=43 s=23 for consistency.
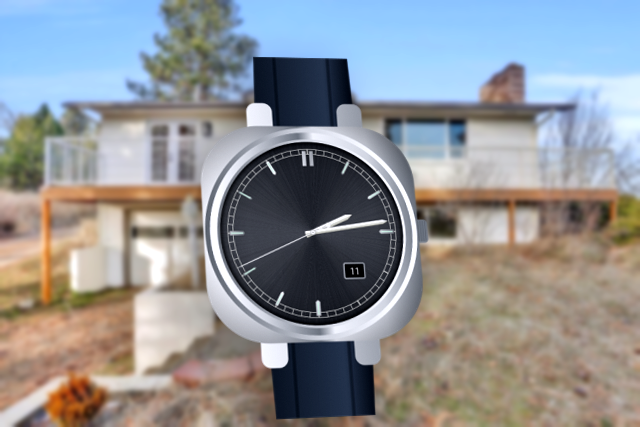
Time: h=2 m=13 s=41
